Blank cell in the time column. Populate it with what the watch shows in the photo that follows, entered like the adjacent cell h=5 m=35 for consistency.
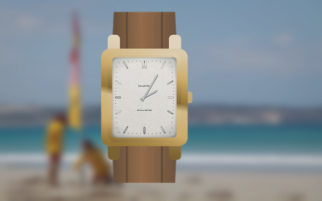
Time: h=2 m=5
